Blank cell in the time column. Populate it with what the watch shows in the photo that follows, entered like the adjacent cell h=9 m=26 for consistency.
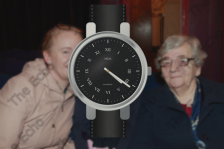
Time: h=4 m=21
